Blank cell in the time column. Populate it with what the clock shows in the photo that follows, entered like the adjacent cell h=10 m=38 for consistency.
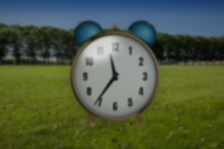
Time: h=11 m=36
